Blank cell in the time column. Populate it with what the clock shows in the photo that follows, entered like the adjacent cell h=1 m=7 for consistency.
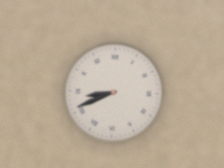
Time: h=8 m=41
